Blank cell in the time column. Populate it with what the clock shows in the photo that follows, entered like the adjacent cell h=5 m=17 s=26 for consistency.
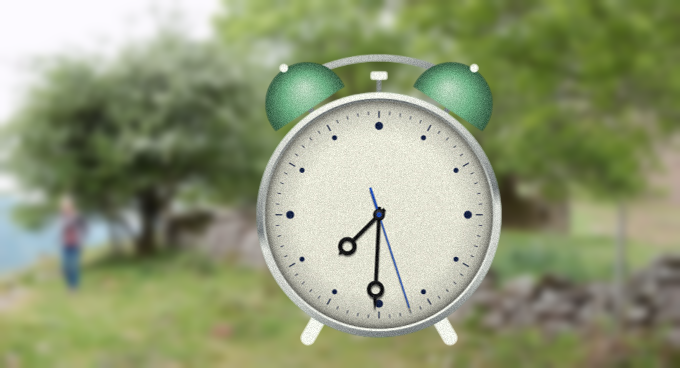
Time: h=7 m=30 s=27
